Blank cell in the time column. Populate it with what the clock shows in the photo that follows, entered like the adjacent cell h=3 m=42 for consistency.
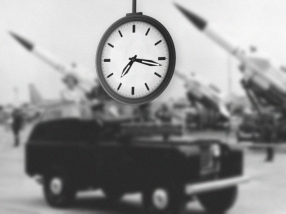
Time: h=7 m=17
